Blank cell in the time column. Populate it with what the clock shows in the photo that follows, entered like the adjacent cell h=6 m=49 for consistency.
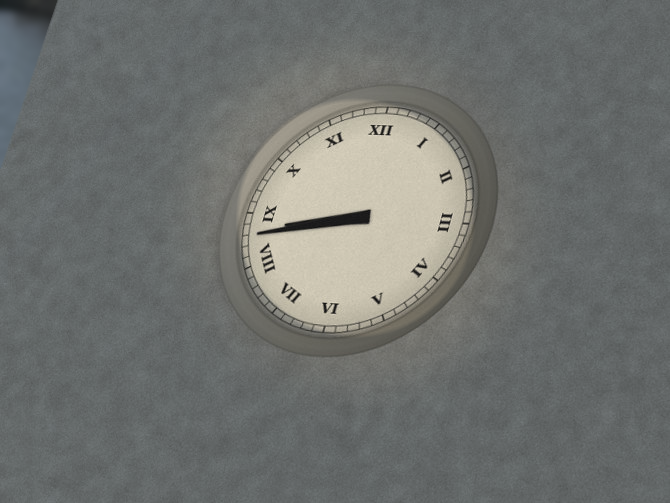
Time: h=8 m=43
